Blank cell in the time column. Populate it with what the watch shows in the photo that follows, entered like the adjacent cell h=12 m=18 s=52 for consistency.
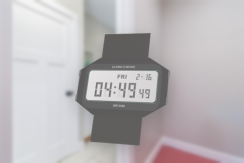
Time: h=4 m=49 s=49
